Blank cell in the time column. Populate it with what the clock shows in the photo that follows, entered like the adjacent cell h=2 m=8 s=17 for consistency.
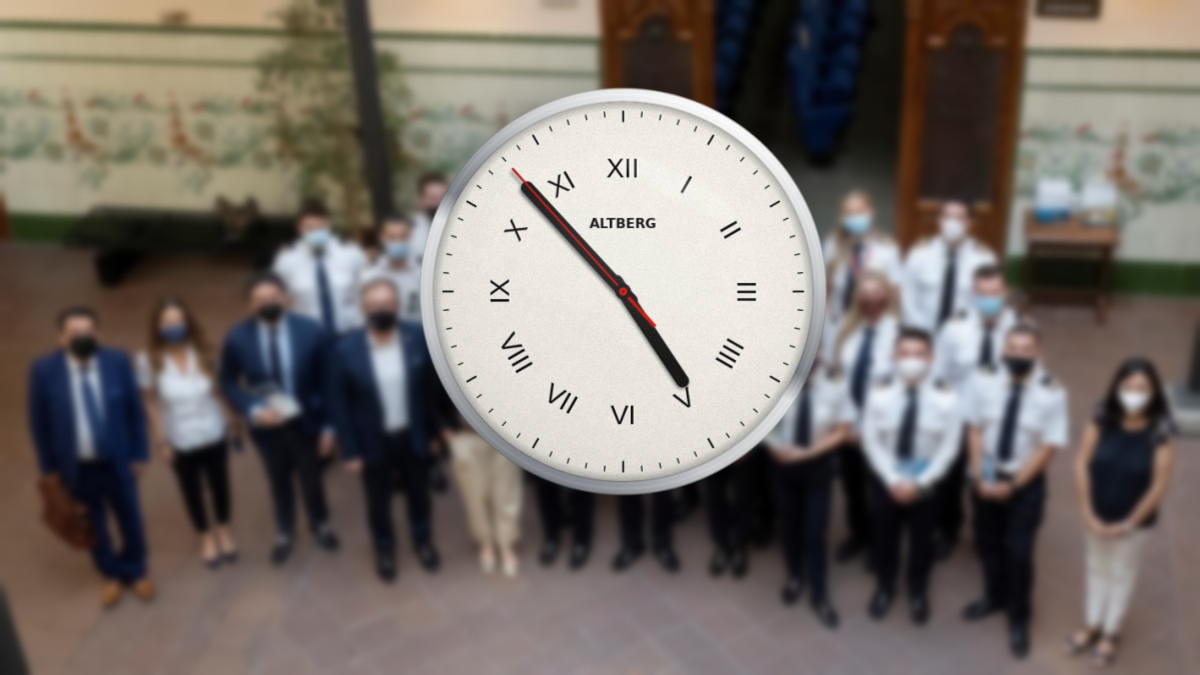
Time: h=4 m=52 s=53
